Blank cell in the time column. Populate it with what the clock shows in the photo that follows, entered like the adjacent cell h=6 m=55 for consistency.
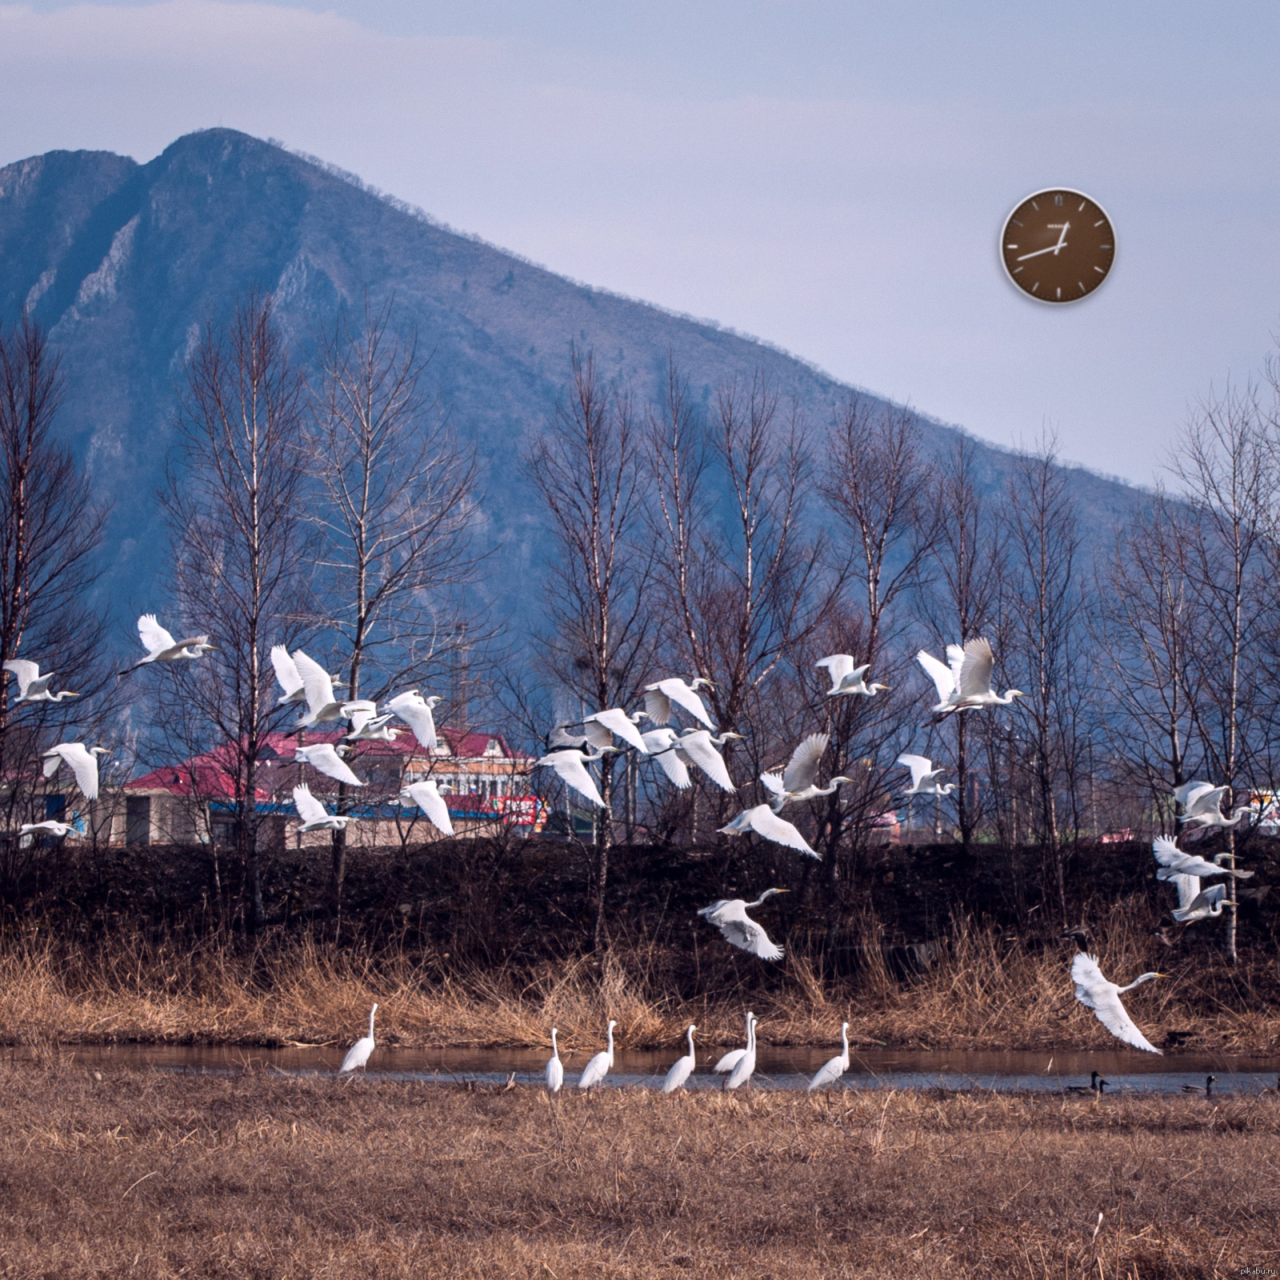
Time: h=12 m=42
